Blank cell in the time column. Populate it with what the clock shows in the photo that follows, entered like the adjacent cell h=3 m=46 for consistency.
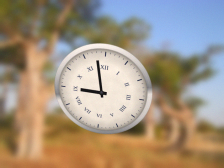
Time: h=8 m=58
